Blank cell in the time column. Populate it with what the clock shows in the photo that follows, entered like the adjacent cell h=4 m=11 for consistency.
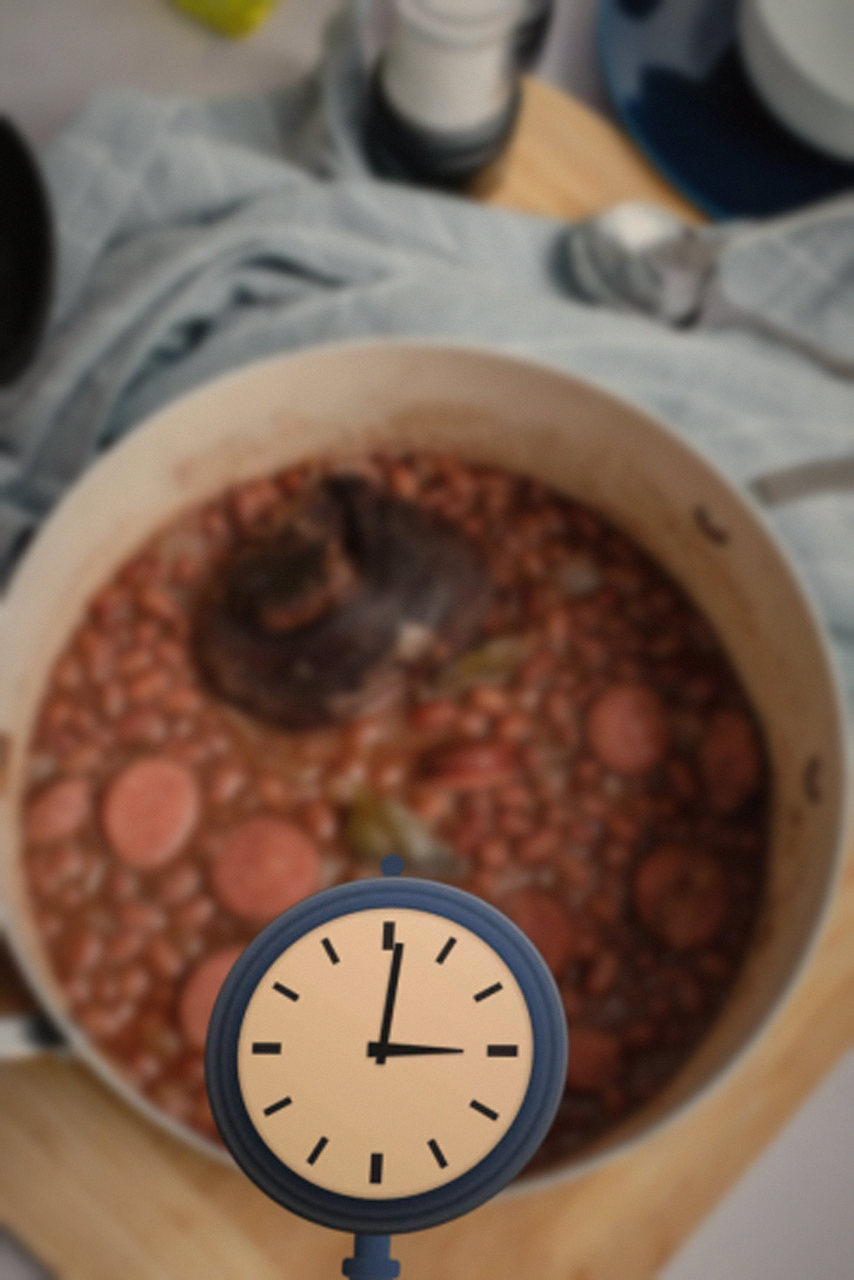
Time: h=3 m=1
